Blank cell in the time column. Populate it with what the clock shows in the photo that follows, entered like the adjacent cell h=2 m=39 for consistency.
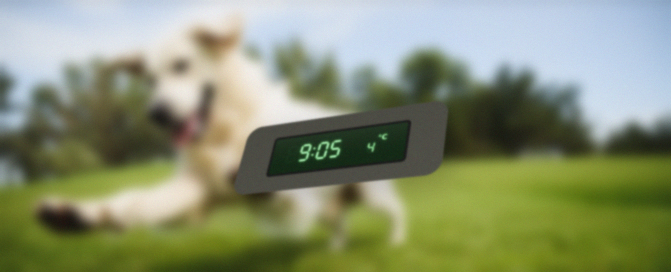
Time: h=9 m=5
